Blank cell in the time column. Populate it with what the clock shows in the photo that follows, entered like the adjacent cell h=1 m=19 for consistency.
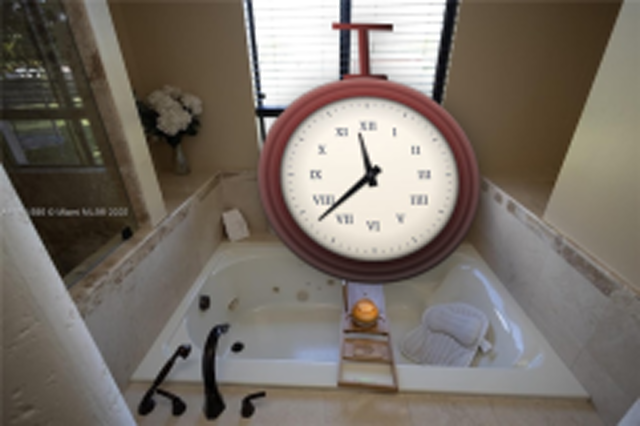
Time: h=11 m=38
